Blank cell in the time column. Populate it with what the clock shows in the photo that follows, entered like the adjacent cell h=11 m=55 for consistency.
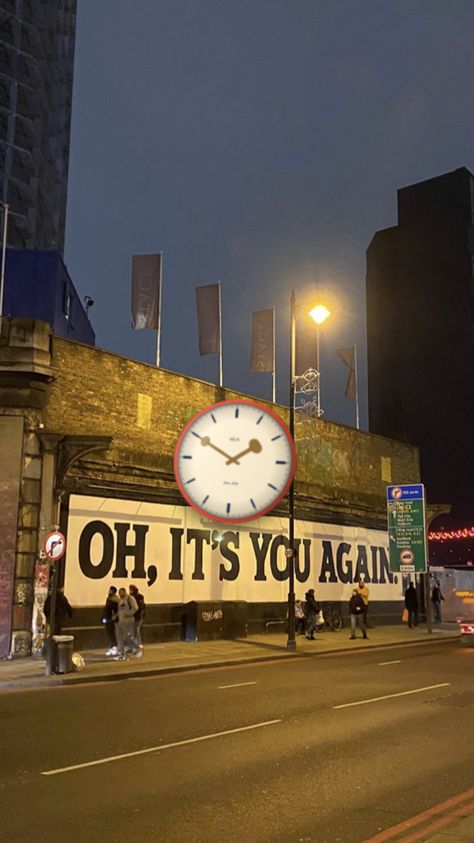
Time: h=1 m=50
